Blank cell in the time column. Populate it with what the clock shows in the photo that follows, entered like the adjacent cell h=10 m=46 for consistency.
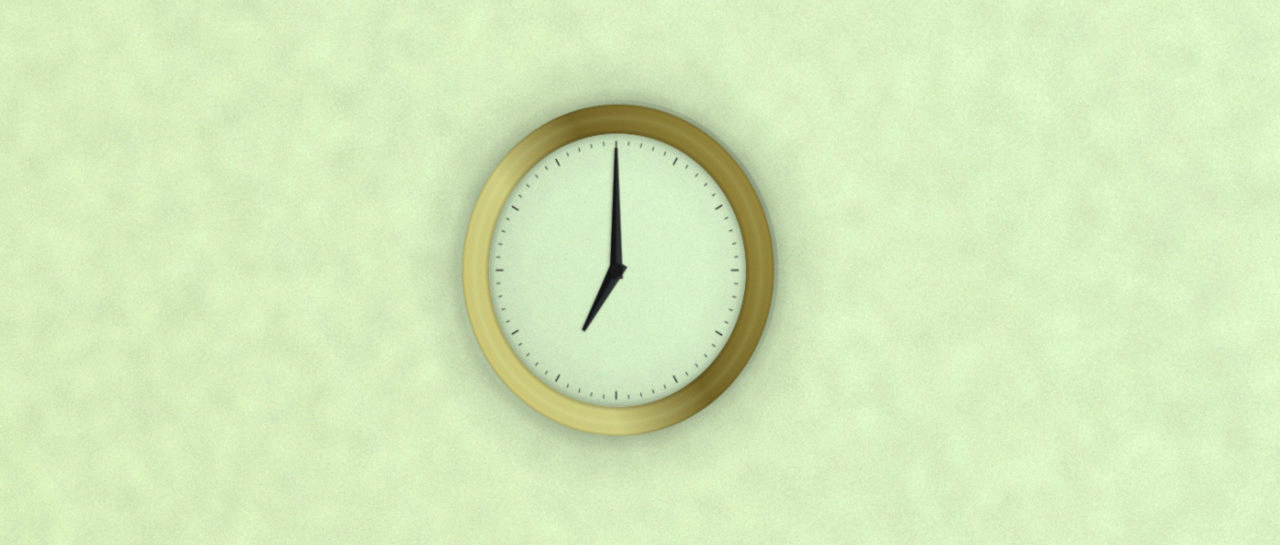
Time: h=7 m=0
